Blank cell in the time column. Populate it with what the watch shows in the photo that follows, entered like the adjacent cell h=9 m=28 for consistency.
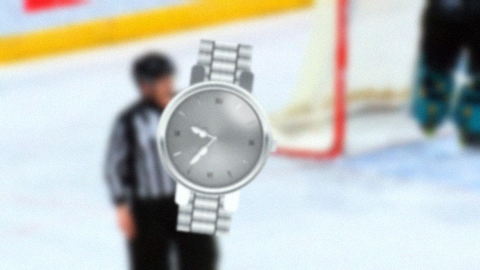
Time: h=9 m=36
